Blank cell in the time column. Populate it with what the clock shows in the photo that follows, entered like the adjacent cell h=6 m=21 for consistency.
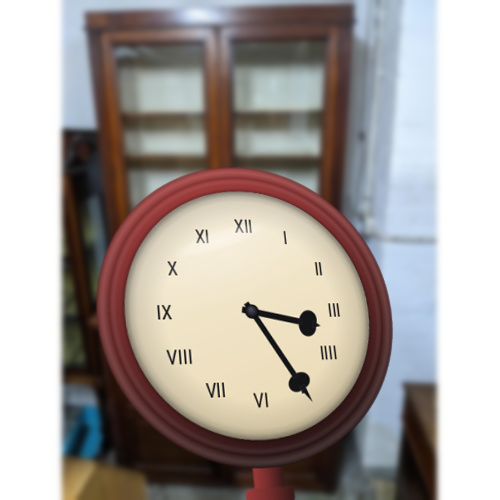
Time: h=3 m=25
